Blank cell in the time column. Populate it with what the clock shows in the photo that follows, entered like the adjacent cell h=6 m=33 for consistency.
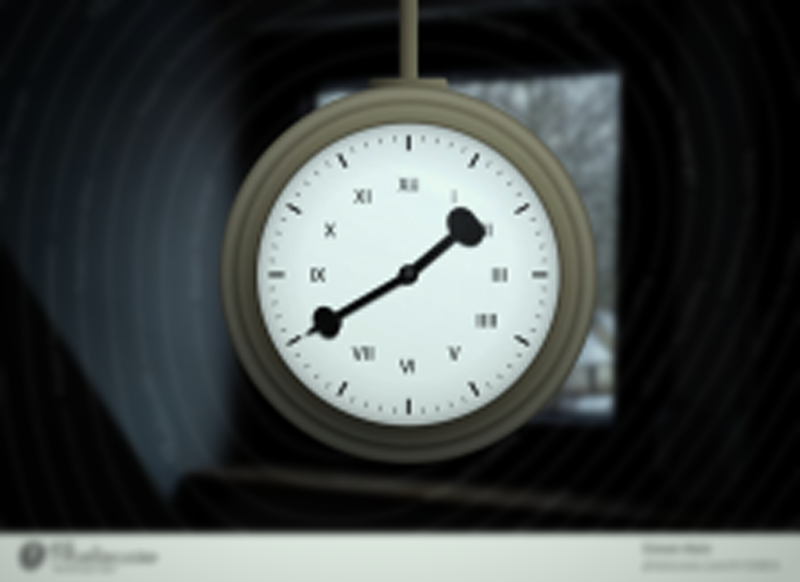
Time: h=1 m=40
